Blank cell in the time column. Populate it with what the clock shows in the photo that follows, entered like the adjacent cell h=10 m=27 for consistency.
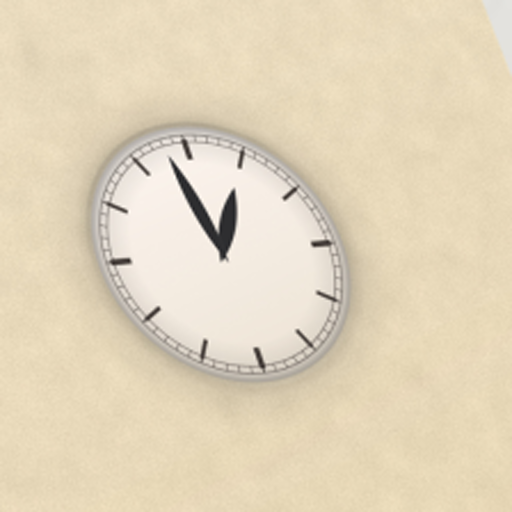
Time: h=12 m=58
